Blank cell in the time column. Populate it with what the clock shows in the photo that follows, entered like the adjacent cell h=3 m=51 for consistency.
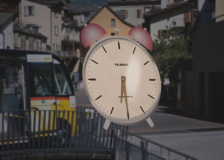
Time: h=6 m=30
